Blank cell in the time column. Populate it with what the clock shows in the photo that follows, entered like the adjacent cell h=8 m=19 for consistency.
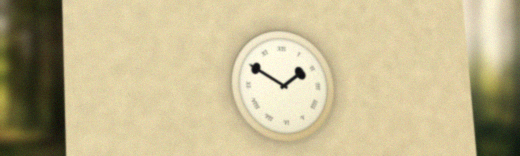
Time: h=1 m=50
